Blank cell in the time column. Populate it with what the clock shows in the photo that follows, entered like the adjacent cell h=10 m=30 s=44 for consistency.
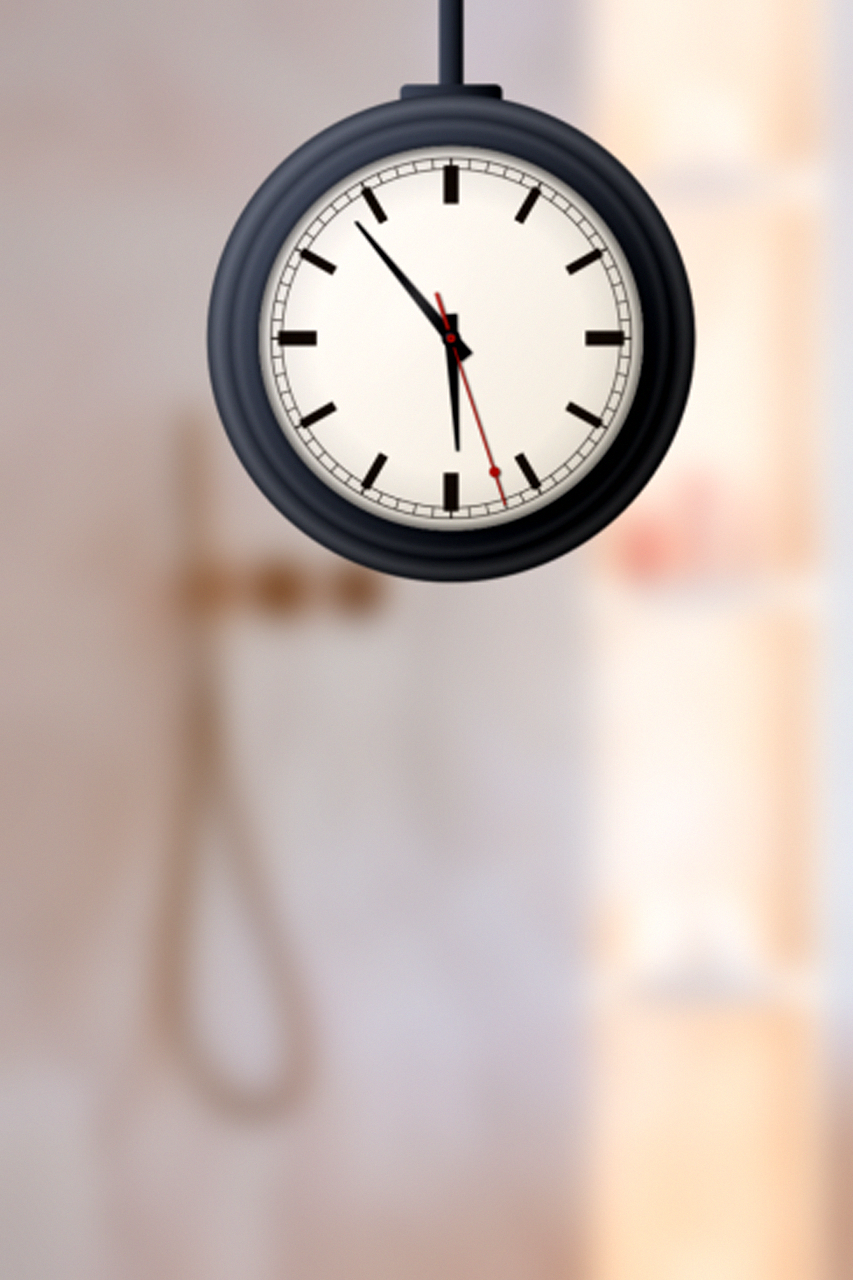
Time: h=5 m=53 s=27
